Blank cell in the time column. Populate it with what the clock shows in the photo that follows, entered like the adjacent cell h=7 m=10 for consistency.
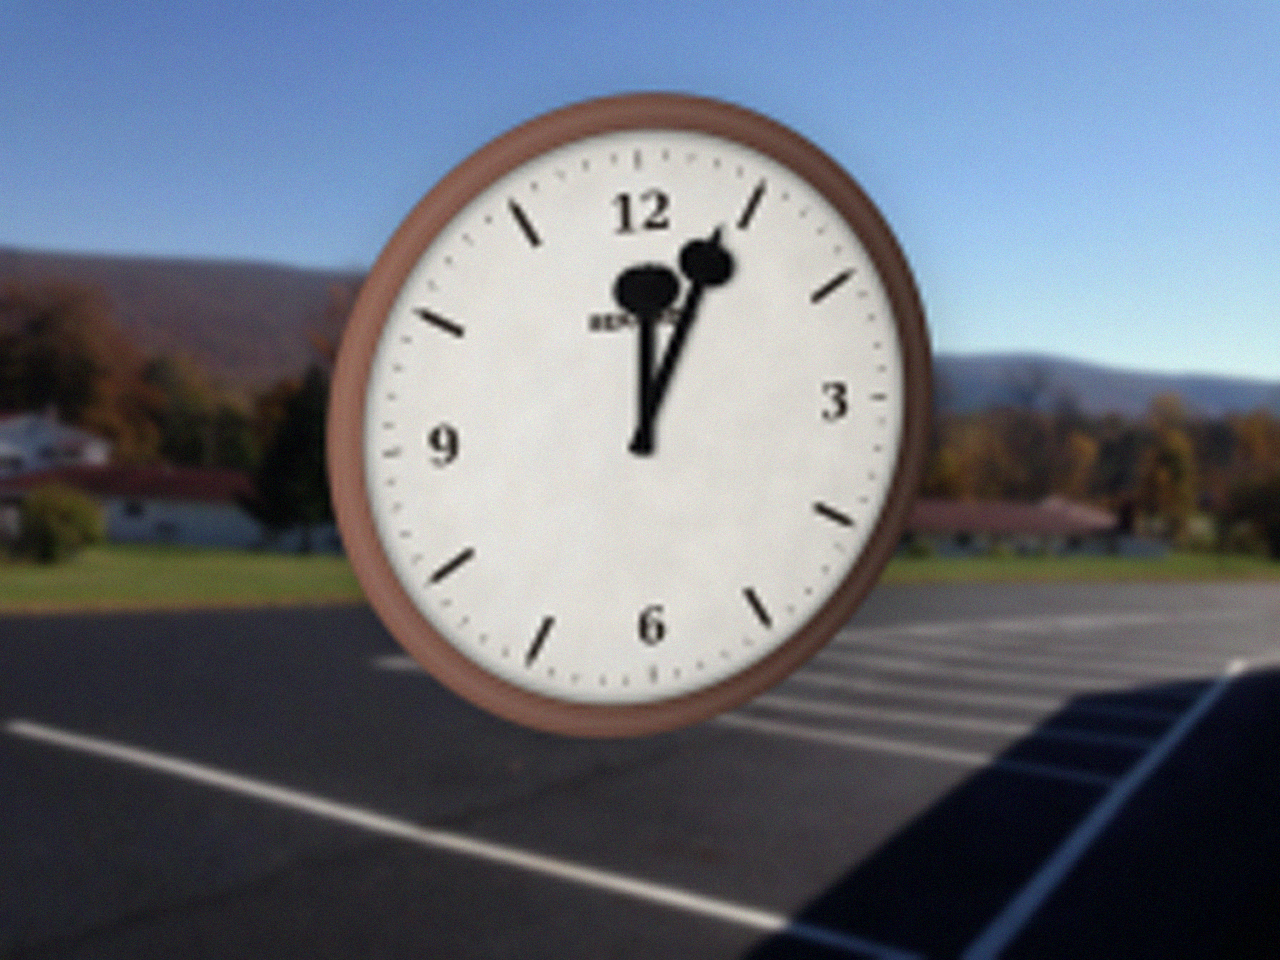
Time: h=12 m=4
